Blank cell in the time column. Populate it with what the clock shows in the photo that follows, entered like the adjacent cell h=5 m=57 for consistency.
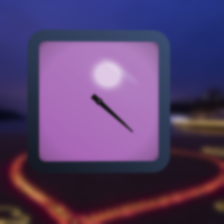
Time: h=4 m=22
